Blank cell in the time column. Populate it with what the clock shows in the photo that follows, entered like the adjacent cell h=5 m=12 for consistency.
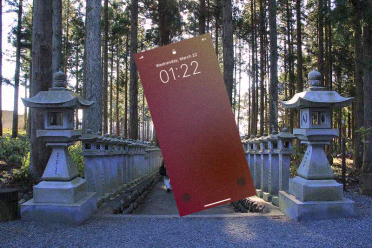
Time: h=1 m=22
